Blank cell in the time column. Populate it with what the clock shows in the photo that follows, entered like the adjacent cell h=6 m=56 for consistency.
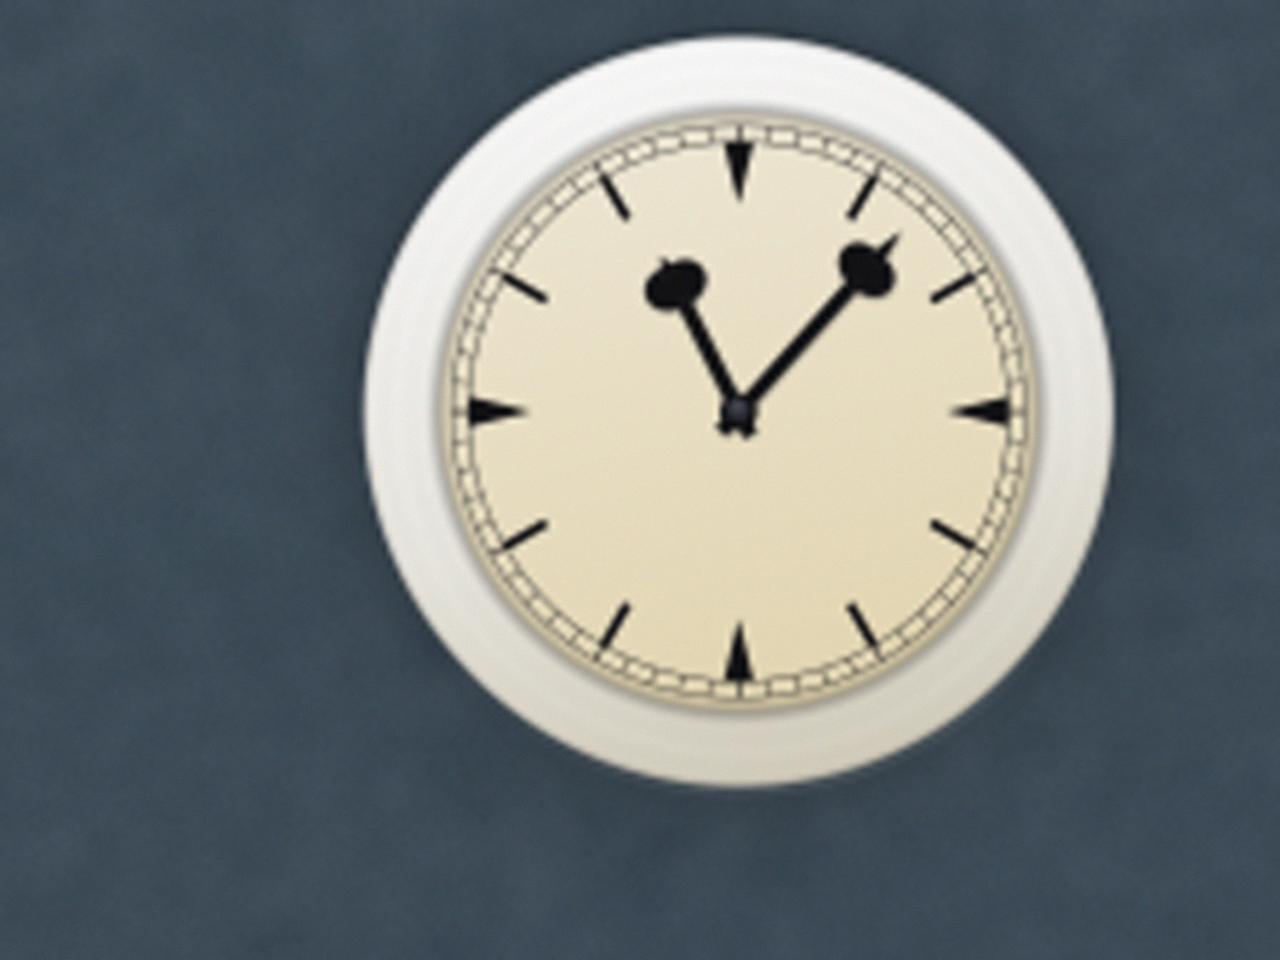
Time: h=11 m=7
